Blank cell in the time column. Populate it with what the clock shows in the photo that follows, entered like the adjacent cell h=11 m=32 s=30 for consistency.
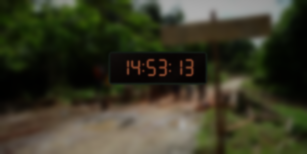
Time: h=14 m=53 s=13
